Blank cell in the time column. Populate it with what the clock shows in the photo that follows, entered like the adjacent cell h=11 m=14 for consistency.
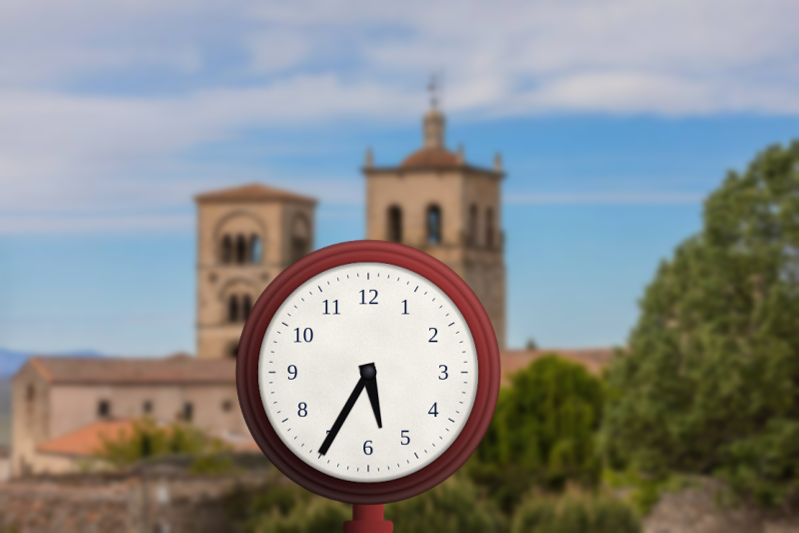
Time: h=5 m=35
